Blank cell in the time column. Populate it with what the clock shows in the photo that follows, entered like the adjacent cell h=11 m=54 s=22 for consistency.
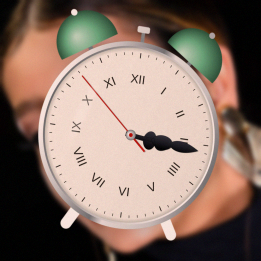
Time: h=3 m=15 s=52
